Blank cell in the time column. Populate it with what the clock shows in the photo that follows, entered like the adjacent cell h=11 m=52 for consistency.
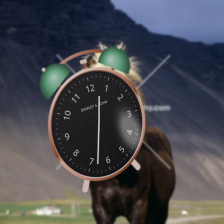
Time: h=12 m=33
